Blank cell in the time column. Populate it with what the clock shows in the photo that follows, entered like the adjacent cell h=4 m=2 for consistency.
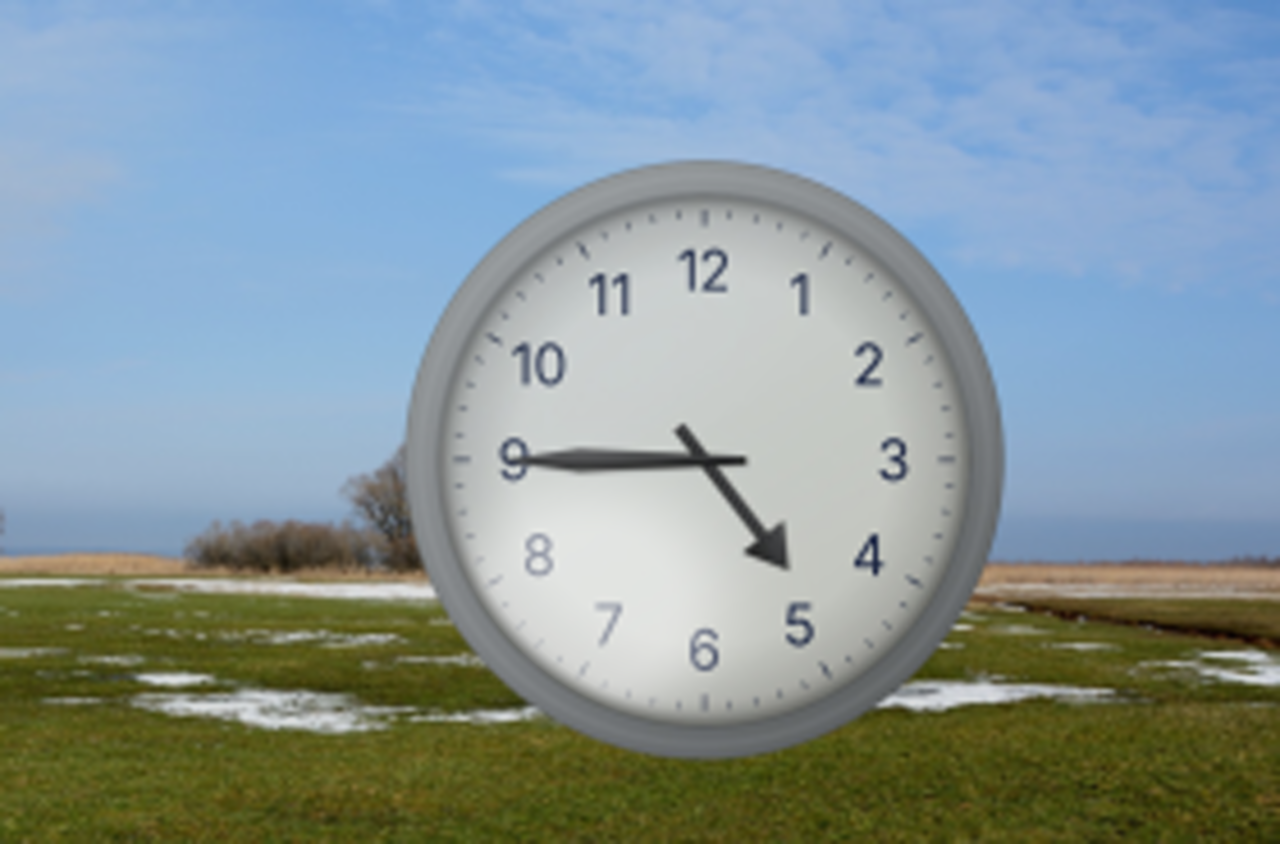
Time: h=4 m=45
